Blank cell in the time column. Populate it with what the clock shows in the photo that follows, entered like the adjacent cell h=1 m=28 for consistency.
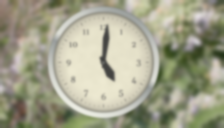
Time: h=5 m=1
